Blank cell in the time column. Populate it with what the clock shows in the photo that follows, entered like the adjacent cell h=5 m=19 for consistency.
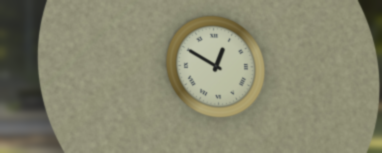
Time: h=12 m=50
